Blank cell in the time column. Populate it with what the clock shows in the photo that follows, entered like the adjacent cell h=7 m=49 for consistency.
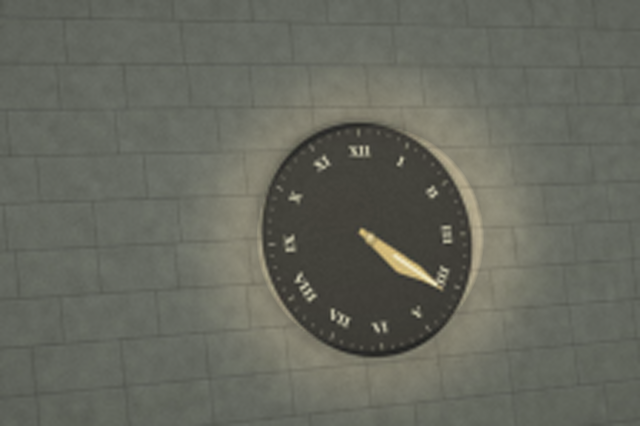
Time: h=4 m=21
